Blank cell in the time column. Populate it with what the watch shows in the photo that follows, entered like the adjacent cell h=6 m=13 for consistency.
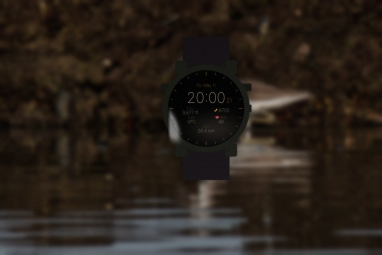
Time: h=20 m=0
